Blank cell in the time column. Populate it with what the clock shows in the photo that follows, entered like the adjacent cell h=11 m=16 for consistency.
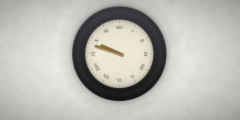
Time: h=9 m=48
